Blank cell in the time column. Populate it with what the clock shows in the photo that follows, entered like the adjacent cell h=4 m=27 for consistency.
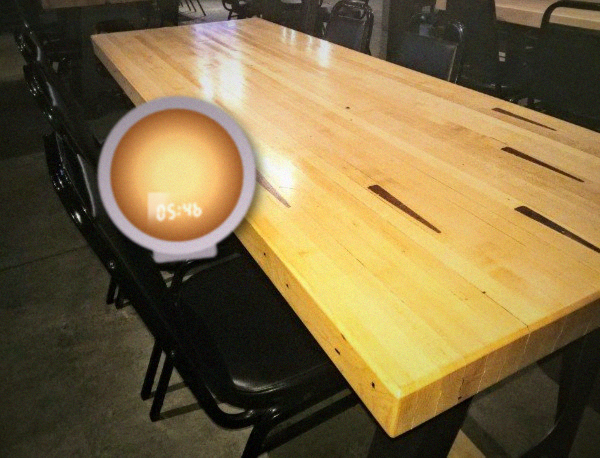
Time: h=5 m=46
